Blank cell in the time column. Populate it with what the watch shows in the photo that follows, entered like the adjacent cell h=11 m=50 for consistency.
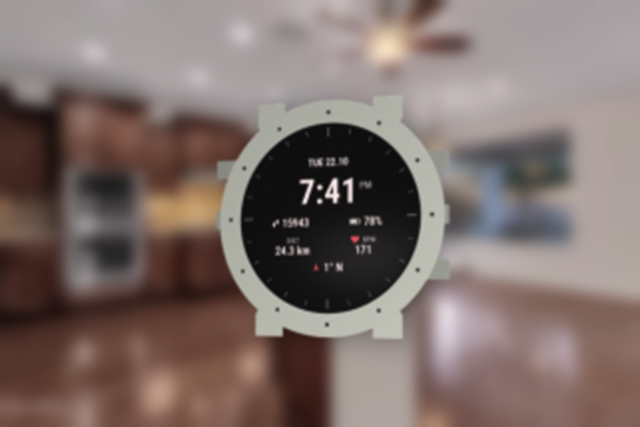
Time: h=7 m=41
